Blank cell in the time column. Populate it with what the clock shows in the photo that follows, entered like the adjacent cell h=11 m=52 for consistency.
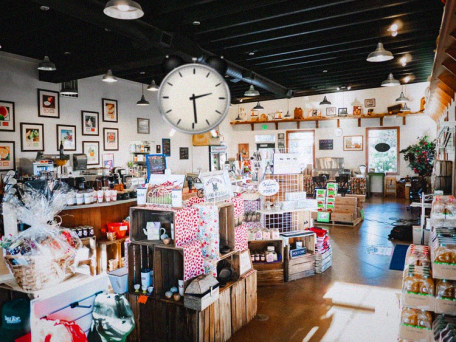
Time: h=2 m=29
